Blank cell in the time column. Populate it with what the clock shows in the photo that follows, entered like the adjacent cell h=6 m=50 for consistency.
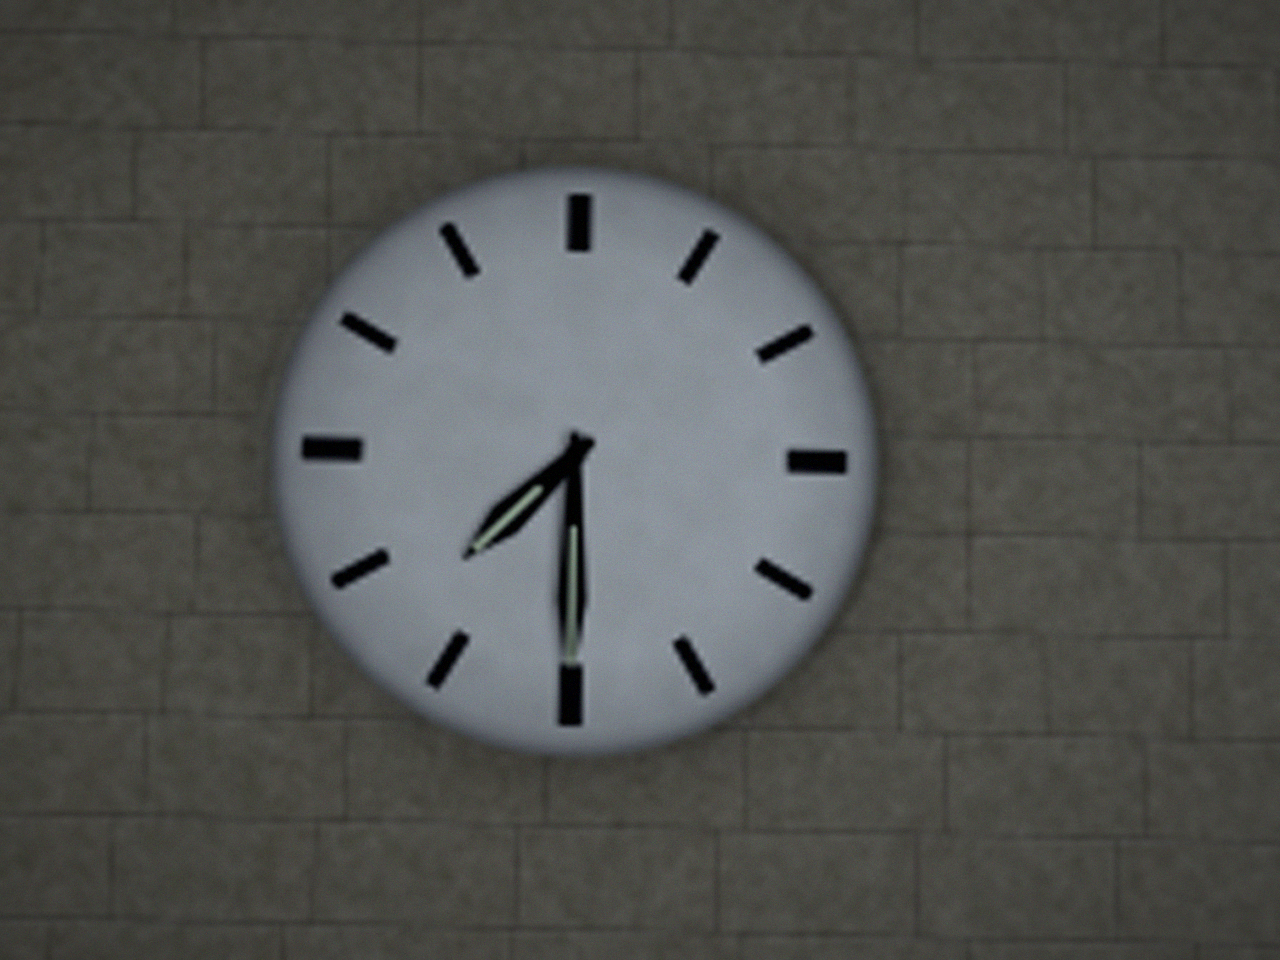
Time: h=7 m=30
